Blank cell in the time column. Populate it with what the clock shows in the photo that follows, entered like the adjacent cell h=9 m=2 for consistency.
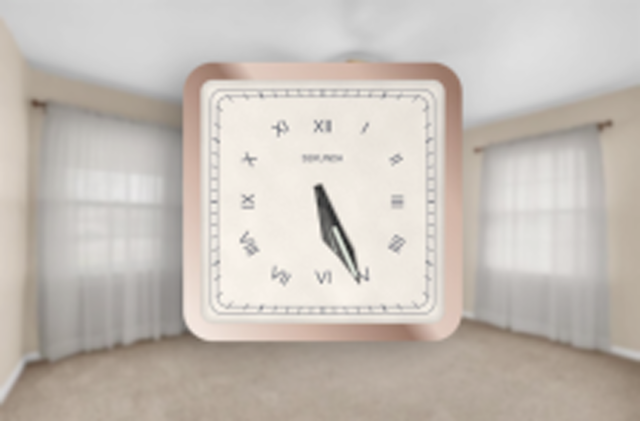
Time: h=5 m=26
